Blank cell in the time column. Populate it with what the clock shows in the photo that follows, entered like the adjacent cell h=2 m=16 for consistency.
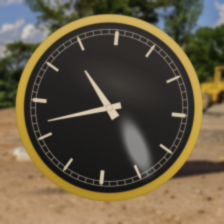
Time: h=10 m=42
